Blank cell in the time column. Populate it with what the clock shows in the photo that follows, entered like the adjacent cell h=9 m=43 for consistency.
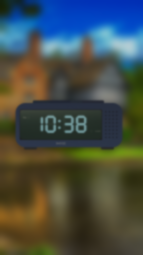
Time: h=10 m=38
